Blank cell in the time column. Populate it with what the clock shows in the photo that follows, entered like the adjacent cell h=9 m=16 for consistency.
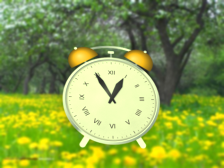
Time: h=12 m=55
